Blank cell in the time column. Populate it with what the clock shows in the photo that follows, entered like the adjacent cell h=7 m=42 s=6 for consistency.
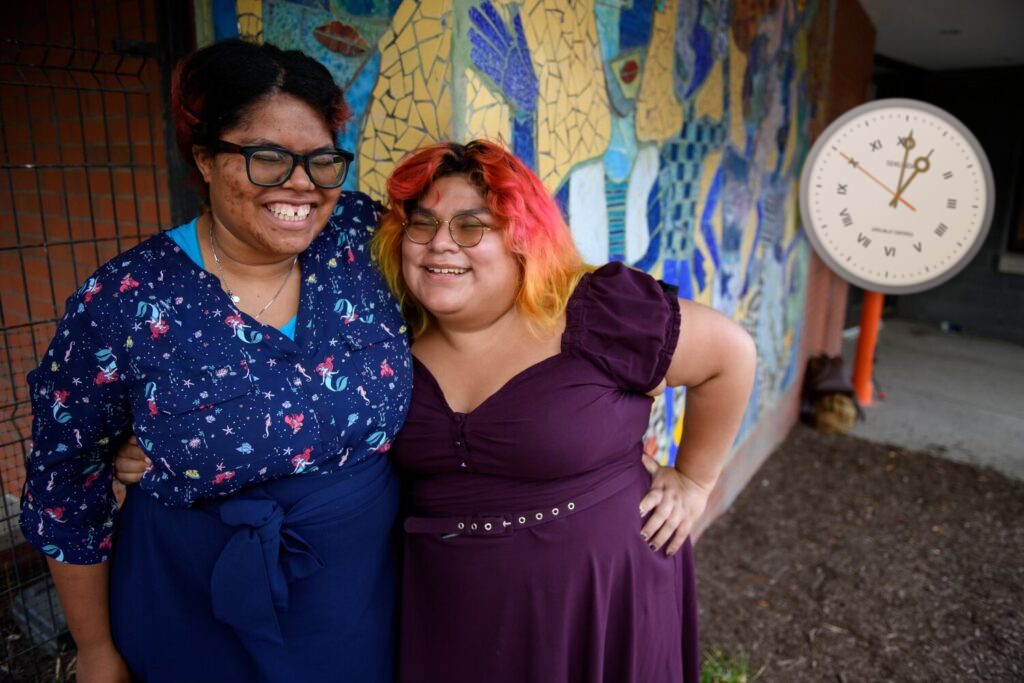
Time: h=1 m=0 s=50
